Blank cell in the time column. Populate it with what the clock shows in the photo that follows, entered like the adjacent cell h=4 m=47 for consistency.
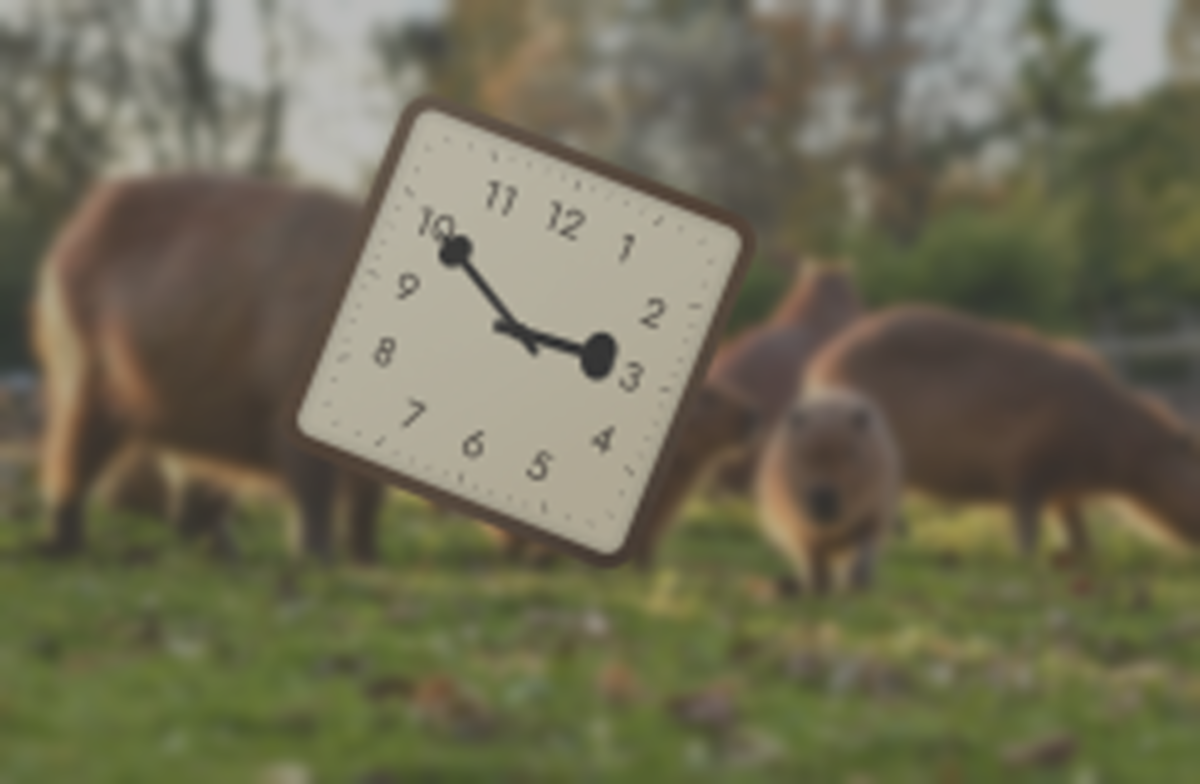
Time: h=2 m=50
